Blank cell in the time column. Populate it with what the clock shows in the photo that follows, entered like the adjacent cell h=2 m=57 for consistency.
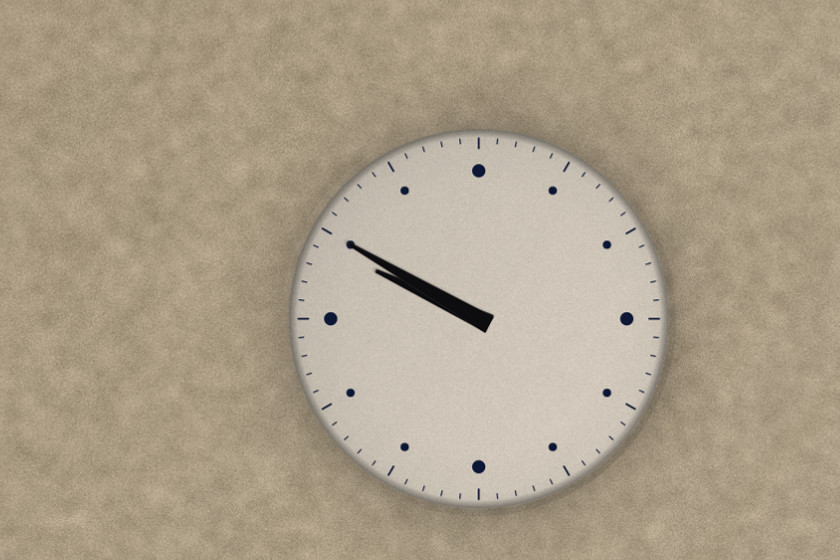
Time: h=9 m=50
